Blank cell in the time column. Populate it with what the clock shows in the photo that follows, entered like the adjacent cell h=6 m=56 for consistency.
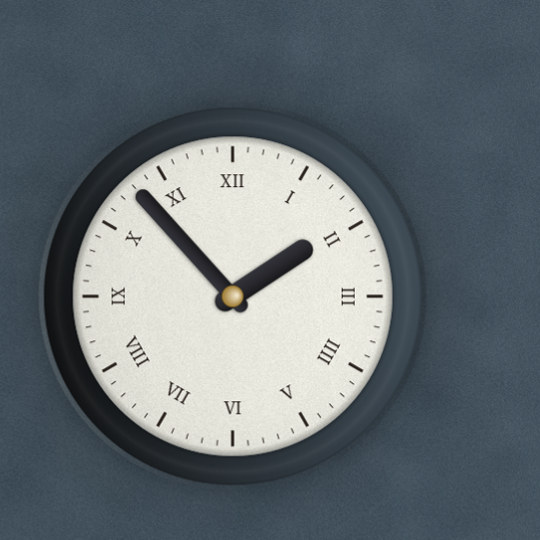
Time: h=1 m=53
